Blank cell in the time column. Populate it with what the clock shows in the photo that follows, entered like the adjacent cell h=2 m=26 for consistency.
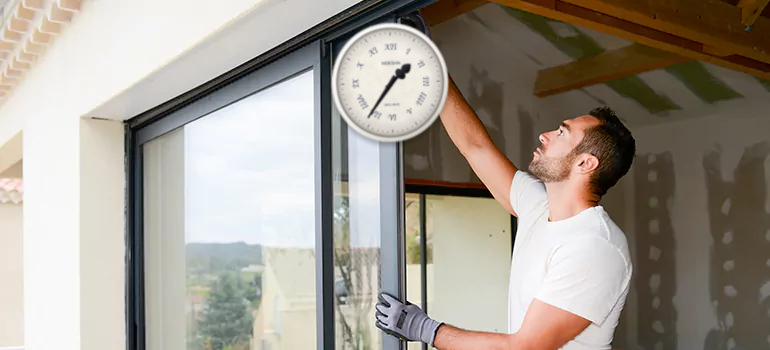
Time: h=1 m=36
